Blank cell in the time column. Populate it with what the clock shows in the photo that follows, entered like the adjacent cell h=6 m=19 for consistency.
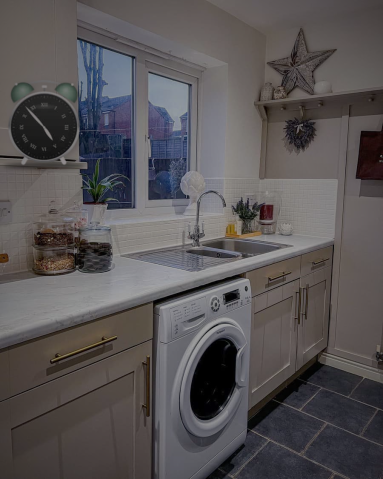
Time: h=4 m=53
